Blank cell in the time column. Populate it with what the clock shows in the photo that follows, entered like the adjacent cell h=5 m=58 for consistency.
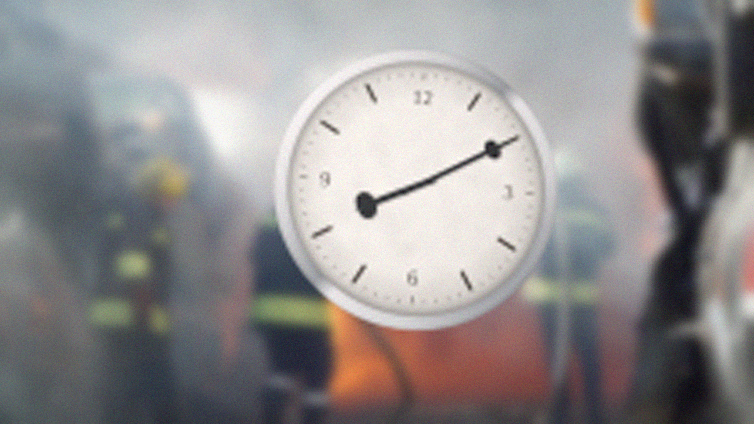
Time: h=8 m=10
